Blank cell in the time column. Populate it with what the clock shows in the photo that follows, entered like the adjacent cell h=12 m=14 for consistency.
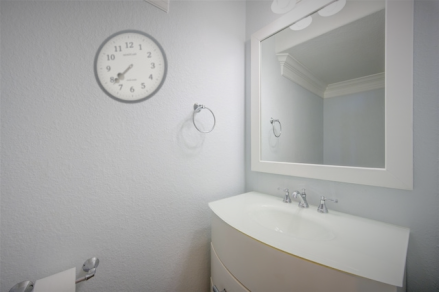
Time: h=7 m=38
